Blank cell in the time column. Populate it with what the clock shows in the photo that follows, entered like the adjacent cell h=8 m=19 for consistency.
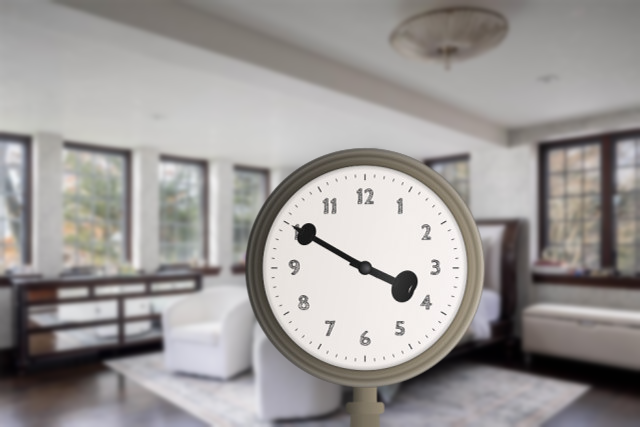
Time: h=3 m=50
